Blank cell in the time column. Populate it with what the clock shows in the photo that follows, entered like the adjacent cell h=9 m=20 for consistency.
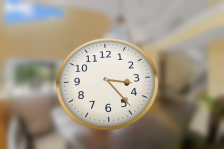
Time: h=3 m=24
